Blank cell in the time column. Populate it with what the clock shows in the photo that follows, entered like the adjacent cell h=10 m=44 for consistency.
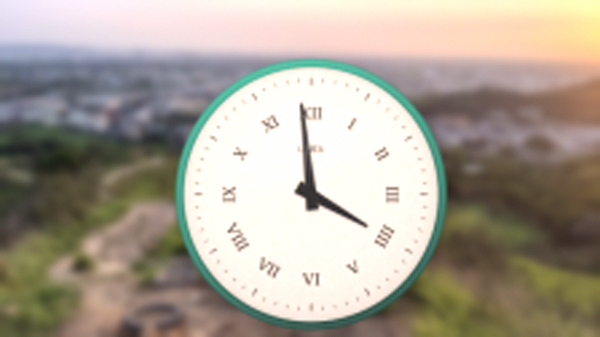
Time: h=3 m=59
